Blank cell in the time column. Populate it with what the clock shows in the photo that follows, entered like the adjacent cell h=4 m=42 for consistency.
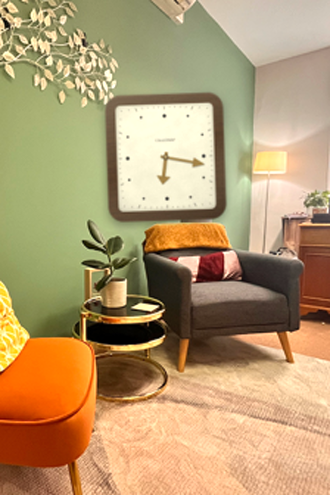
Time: h=6 m=17
